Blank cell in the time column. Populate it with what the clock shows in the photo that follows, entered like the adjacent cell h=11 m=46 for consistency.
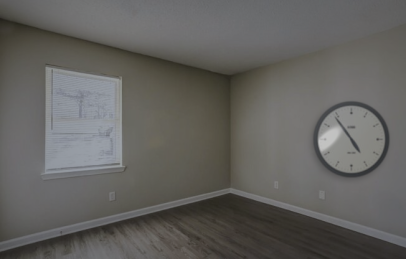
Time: h=4 m=54
